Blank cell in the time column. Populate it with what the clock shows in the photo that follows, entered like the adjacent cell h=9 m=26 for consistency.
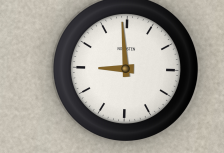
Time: h=8 m=59
